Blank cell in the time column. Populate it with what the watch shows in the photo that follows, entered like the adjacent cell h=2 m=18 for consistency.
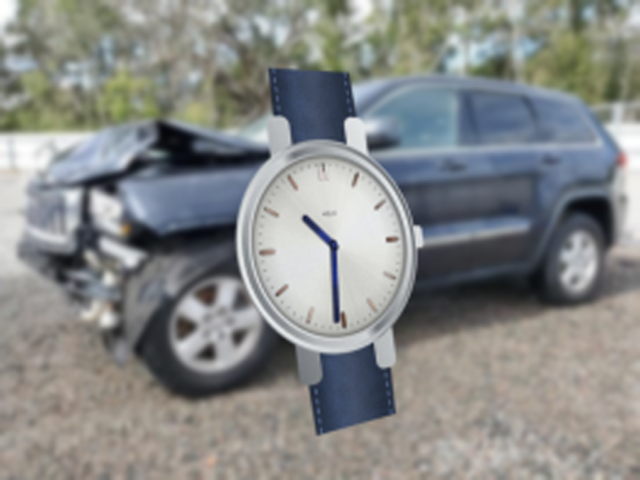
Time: h=10 m=31
